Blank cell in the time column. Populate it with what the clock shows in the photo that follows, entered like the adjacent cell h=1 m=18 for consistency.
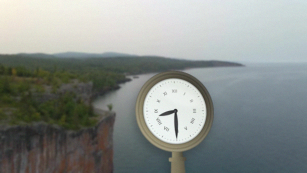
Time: h=8 m=30
